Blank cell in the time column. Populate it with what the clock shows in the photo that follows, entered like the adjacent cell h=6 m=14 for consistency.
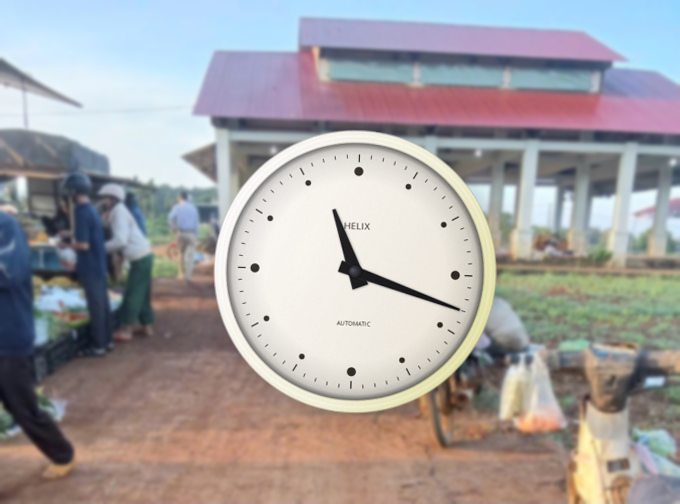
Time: h=11 m=18
